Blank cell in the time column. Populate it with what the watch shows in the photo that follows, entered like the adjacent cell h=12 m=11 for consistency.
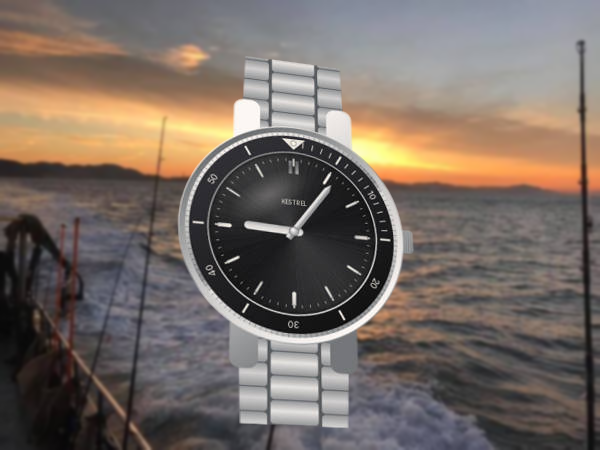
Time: h=9 m=6
